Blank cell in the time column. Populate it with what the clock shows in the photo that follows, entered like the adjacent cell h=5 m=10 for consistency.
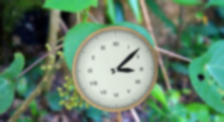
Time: h=3 m=8
